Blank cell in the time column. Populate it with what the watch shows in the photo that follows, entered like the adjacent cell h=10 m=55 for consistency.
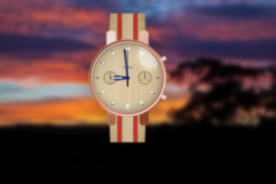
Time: h=8 m=59
